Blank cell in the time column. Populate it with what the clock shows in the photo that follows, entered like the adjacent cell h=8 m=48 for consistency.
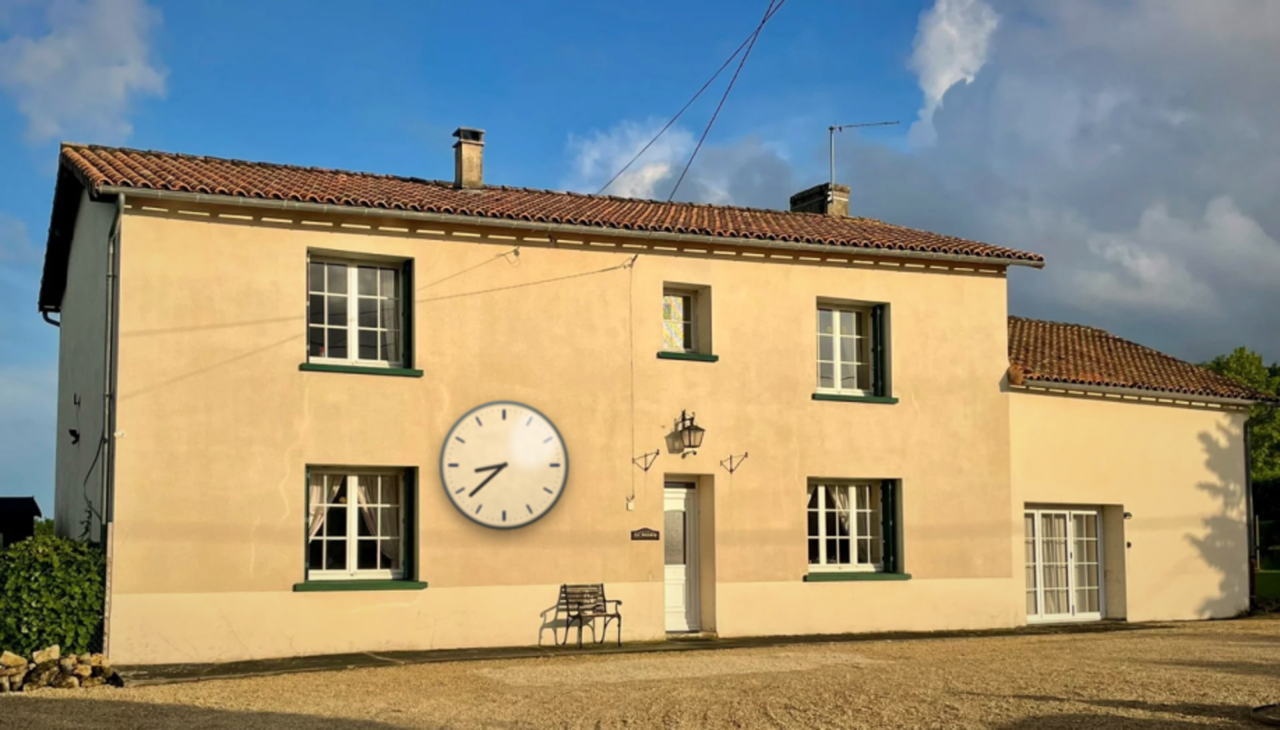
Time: h=8 m=38
